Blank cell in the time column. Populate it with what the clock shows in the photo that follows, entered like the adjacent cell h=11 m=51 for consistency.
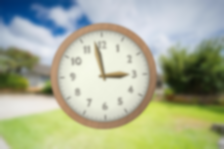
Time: h=2 m=58
